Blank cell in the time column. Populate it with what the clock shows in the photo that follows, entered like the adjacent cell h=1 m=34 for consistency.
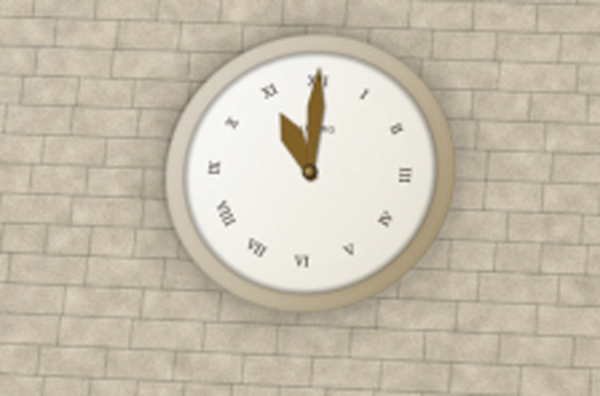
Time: h=11 m=0
